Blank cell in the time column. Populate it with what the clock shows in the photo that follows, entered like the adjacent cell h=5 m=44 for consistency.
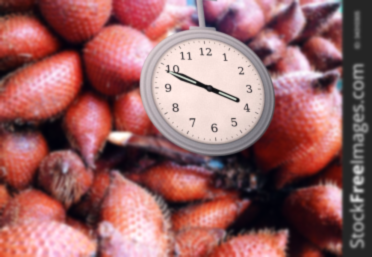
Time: h=3 m=49
